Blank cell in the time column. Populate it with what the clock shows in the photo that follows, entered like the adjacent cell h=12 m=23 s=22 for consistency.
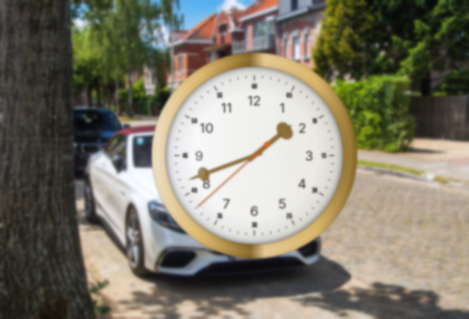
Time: h=1 m=41 s=38
